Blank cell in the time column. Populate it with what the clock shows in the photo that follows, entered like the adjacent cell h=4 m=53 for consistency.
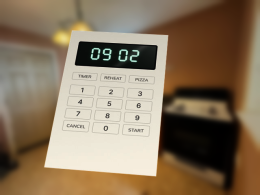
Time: h=9 m=2
